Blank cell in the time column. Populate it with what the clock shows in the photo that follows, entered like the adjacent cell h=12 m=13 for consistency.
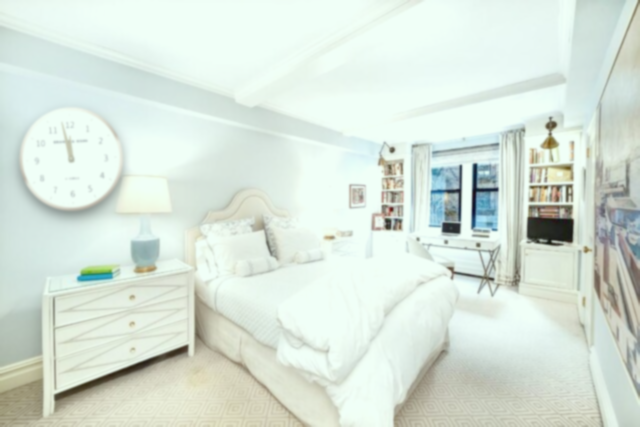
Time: h=11 m=58
